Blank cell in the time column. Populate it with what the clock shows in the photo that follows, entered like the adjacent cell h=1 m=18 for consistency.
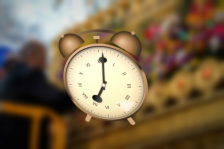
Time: h=7 m=1
